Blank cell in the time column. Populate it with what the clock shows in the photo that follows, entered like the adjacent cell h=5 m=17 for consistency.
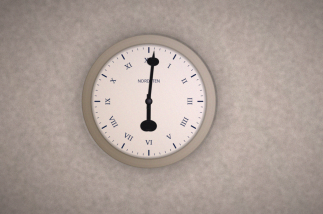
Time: h=6 m=1
